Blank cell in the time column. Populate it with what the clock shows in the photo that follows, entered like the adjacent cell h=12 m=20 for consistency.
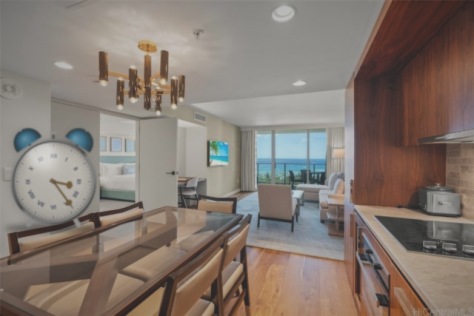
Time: h=3 m=24
